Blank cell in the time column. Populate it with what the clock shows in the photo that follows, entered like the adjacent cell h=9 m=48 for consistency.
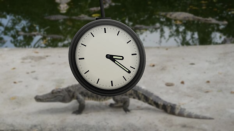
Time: h=3 m=22
